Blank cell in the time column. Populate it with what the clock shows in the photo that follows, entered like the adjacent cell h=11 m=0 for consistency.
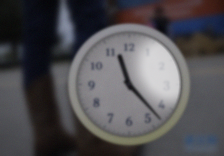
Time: h=11 m=23
